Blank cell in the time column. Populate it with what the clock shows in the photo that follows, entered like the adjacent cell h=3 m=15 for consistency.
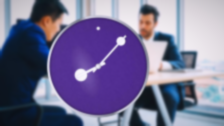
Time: h=8 m=7
